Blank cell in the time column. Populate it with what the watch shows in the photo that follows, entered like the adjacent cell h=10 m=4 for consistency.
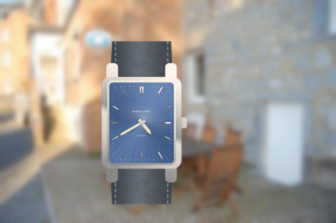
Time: h=4 m=40
